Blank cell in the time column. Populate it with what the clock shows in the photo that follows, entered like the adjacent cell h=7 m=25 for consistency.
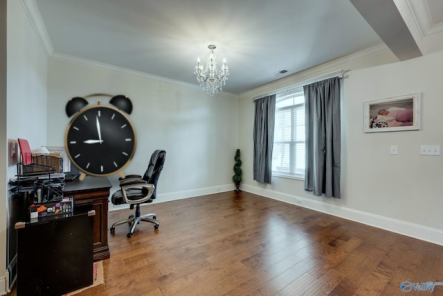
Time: h=8 m=59
